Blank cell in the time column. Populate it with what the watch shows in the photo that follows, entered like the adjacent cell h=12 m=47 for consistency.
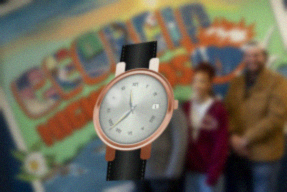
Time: h=11 m=38
